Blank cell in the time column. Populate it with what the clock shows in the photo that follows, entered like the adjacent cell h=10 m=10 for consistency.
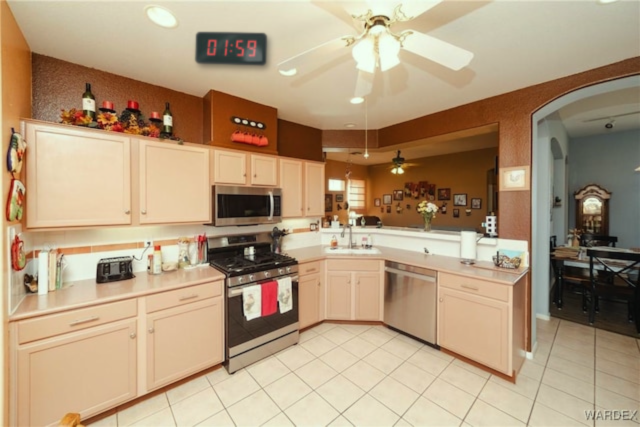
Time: h=1 m=59
